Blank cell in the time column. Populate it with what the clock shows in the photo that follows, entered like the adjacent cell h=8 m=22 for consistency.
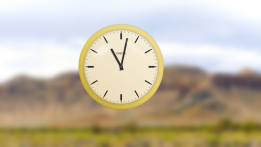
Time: h=11 m=2
